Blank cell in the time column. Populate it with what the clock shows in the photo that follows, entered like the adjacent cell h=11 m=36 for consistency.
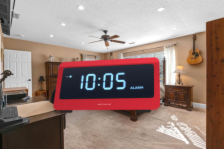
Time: h=10 m=5
